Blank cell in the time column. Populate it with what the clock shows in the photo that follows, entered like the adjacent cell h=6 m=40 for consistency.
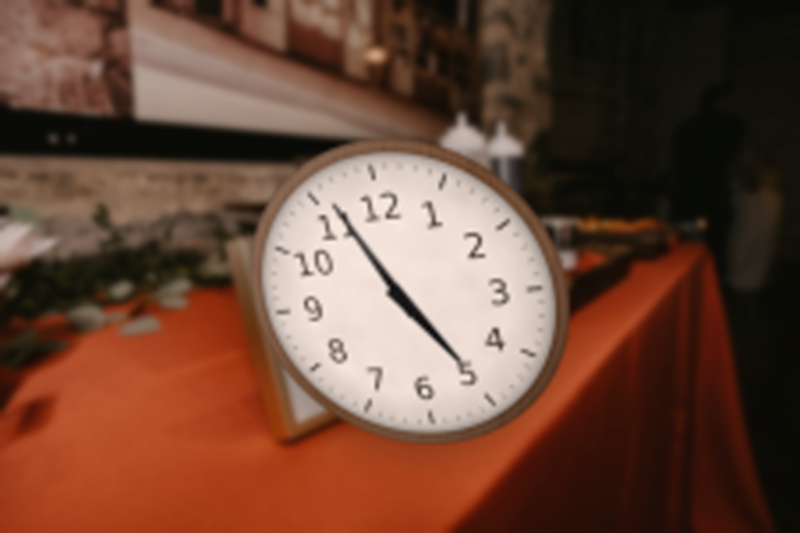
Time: h=4 m=56
